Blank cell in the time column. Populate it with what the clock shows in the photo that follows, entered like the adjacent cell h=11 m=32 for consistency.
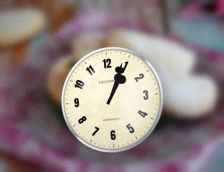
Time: h=1 m=4
